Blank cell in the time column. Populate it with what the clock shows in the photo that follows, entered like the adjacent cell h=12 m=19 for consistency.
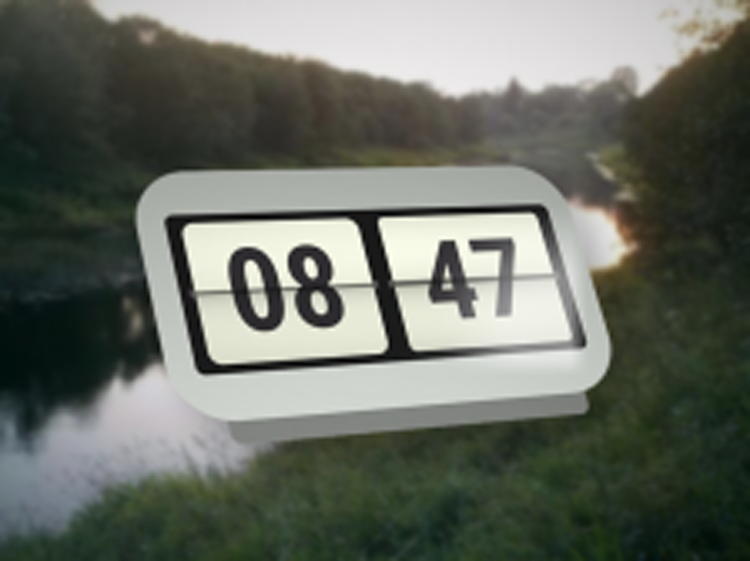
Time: h=8 m=47
